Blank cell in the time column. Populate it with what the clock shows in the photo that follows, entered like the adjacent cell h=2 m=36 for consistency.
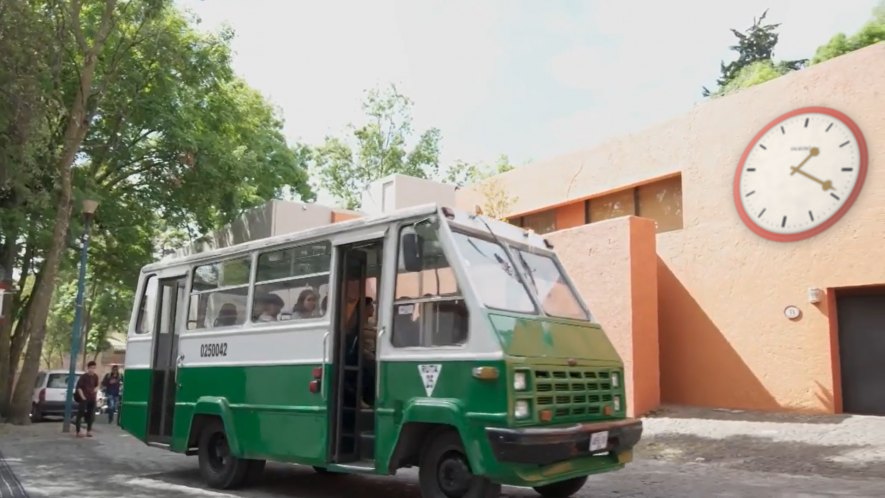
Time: h=1 m=19
